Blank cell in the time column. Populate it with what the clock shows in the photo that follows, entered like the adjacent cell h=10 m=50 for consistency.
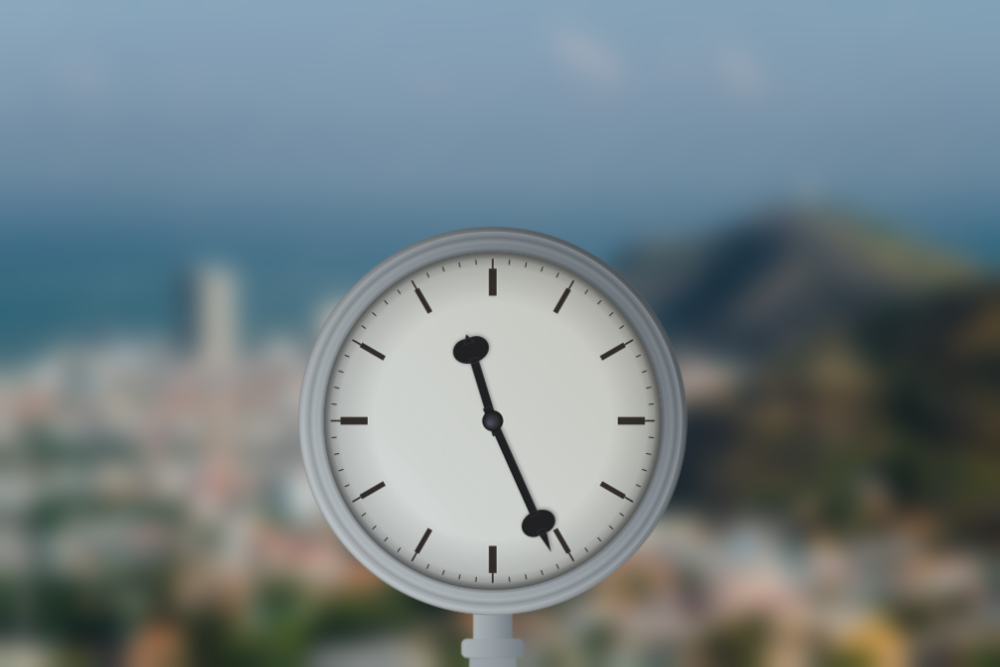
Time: h=11 m=26
